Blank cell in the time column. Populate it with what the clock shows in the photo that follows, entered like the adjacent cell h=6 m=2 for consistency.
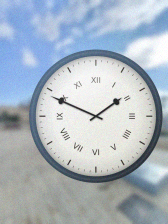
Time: h=1 m=49
